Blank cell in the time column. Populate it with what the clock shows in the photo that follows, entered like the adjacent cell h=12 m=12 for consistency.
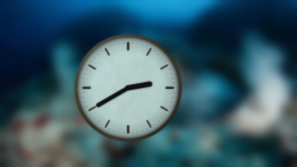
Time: h=2 m=40
